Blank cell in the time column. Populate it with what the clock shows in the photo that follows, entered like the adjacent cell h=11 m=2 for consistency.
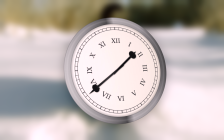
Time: h=1 m=39
